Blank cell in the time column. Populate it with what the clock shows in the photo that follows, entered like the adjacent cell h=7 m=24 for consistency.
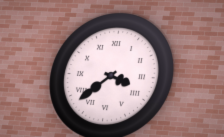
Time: h=3 m=38
